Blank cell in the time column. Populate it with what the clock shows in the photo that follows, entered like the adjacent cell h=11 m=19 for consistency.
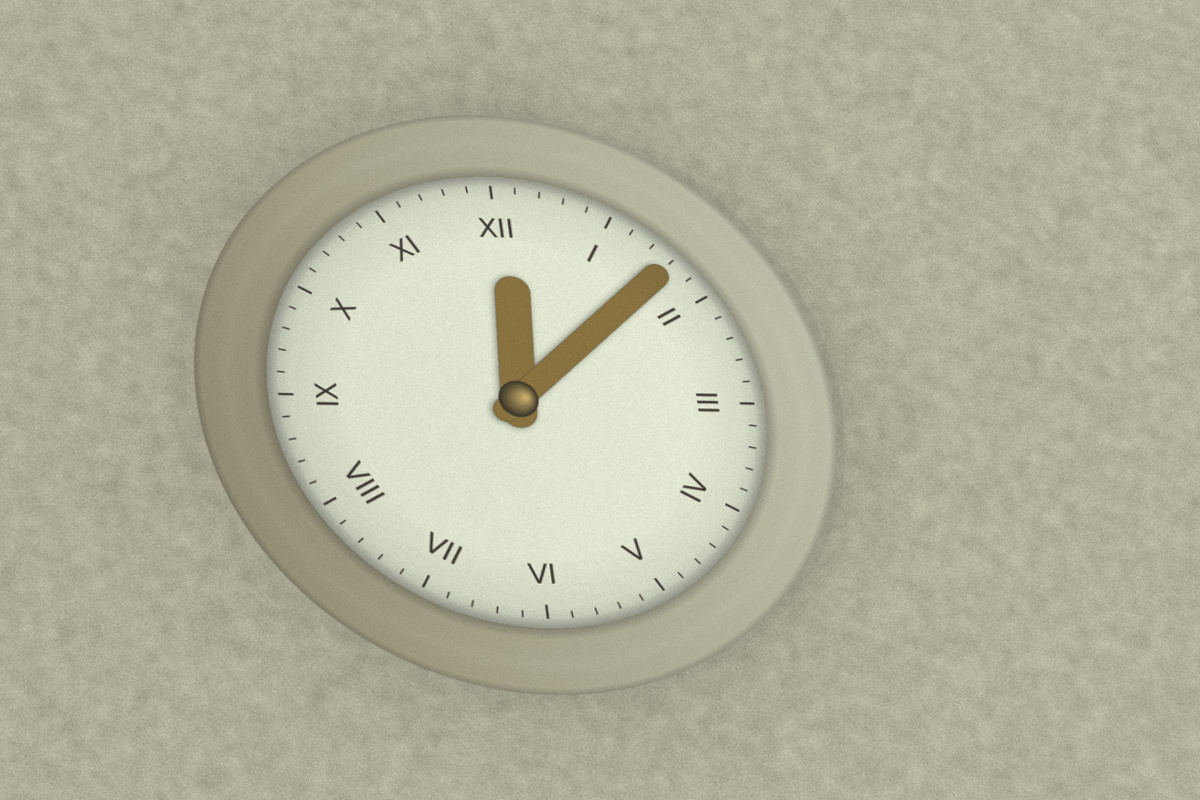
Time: h=12 m=8
